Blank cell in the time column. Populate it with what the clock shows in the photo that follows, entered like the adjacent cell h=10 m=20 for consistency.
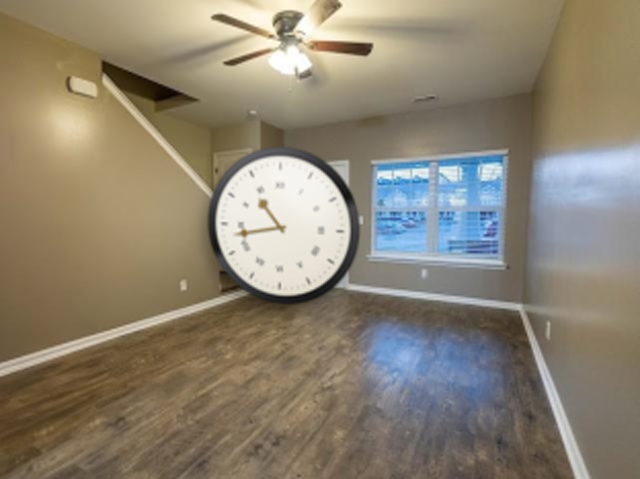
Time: h=10 m=43
